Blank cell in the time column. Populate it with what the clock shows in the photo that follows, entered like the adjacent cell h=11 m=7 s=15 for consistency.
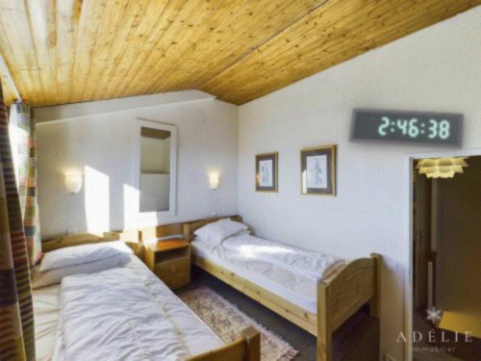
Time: h=2 m=46 s=38
